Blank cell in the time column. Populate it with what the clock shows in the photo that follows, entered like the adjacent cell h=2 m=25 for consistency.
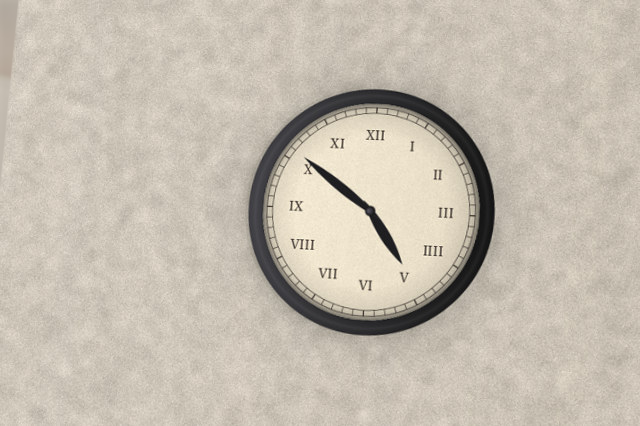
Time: h=4 m=51
